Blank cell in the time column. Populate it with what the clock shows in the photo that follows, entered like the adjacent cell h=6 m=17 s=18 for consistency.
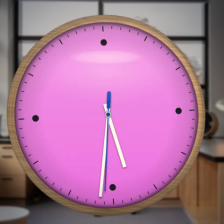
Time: h=5 m=31 s=31
